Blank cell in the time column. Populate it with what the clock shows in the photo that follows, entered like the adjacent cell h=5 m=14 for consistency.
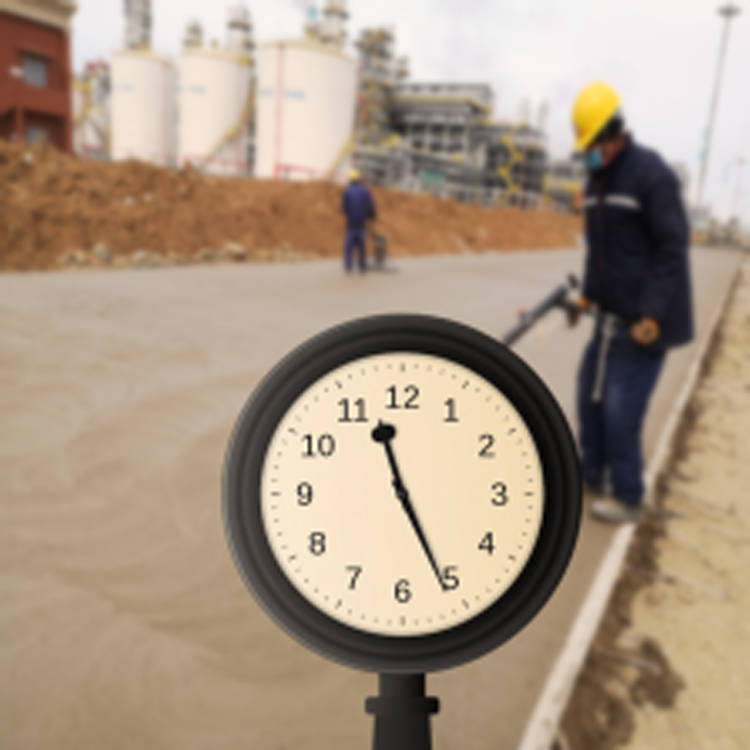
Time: h=11 m=26
